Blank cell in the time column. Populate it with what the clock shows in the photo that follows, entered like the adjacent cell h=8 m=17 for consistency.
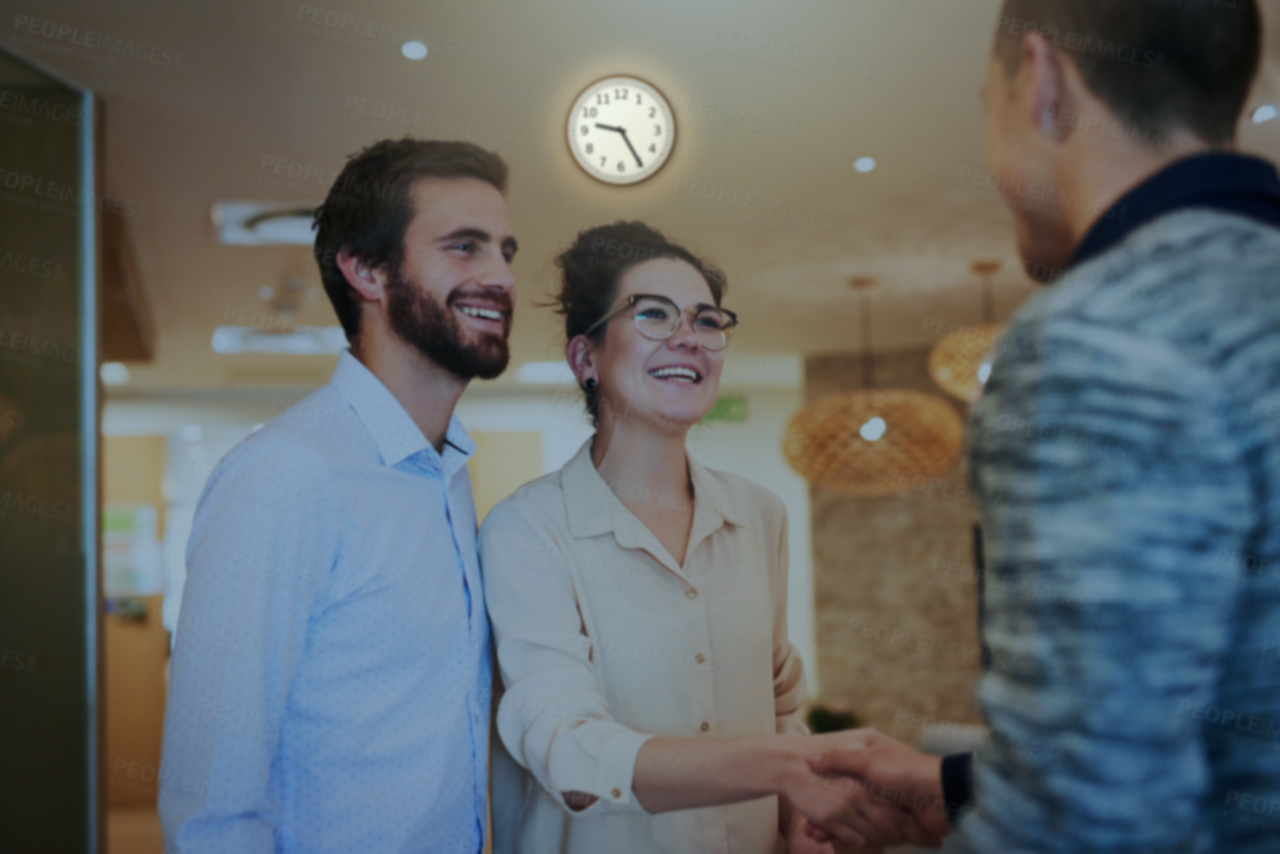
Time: h=9 m=25
